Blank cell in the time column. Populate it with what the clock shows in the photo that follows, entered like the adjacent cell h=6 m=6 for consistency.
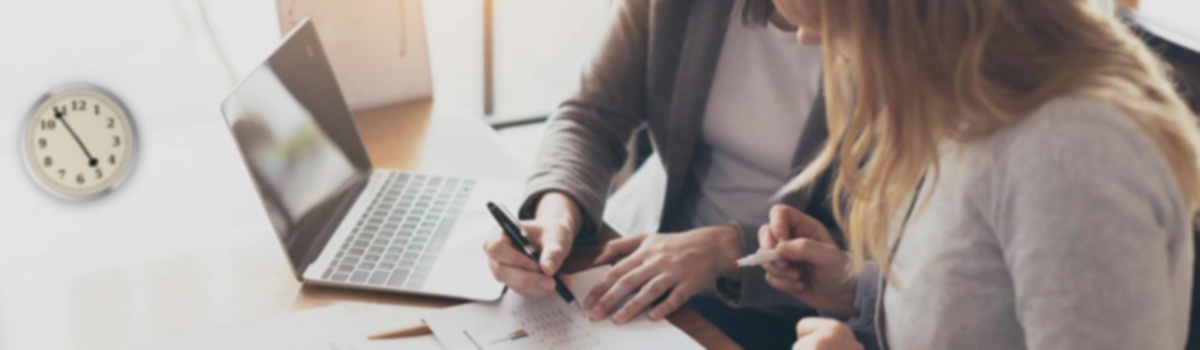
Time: h=4 m=54
